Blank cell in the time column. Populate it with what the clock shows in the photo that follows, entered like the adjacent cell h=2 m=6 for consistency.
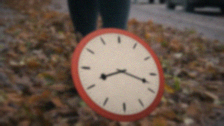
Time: h=8 m=18
